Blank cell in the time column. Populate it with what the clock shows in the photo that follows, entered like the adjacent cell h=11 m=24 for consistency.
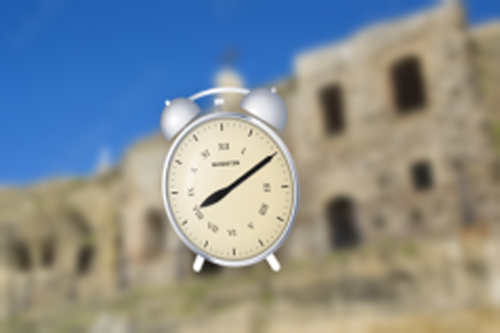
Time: h=8 m=10
